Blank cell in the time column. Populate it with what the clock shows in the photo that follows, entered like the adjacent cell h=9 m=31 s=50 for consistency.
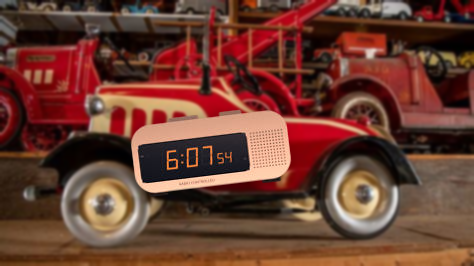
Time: h=6 m=7 s=54
